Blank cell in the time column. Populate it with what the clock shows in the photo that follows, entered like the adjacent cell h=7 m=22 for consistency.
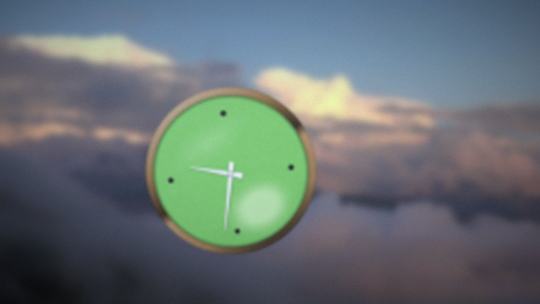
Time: h=9 m=32
